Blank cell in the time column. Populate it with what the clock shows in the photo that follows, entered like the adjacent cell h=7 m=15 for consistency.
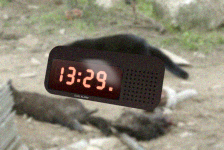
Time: h=13 m=29
